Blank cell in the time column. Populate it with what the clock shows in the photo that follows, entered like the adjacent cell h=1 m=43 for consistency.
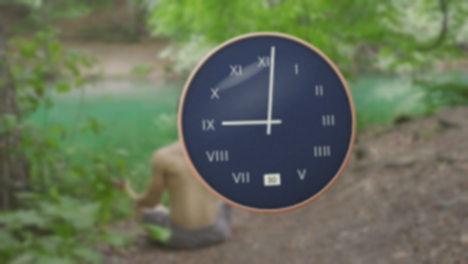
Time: h=9 m=1
